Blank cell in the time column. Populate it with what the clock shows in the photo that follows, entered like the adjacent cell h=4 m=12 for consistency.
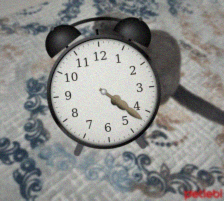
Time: h=4 m=22
